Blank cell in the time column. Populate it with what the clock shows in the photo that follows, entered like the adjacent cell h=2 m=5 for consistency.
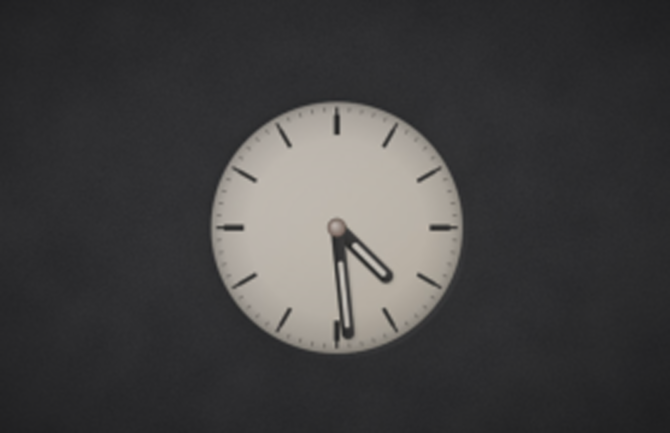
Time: h=4 m=29
